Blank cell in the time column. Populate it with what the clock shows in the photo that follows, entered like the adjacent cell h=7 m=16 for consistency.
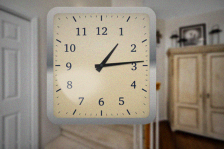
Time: h=1 m=14
